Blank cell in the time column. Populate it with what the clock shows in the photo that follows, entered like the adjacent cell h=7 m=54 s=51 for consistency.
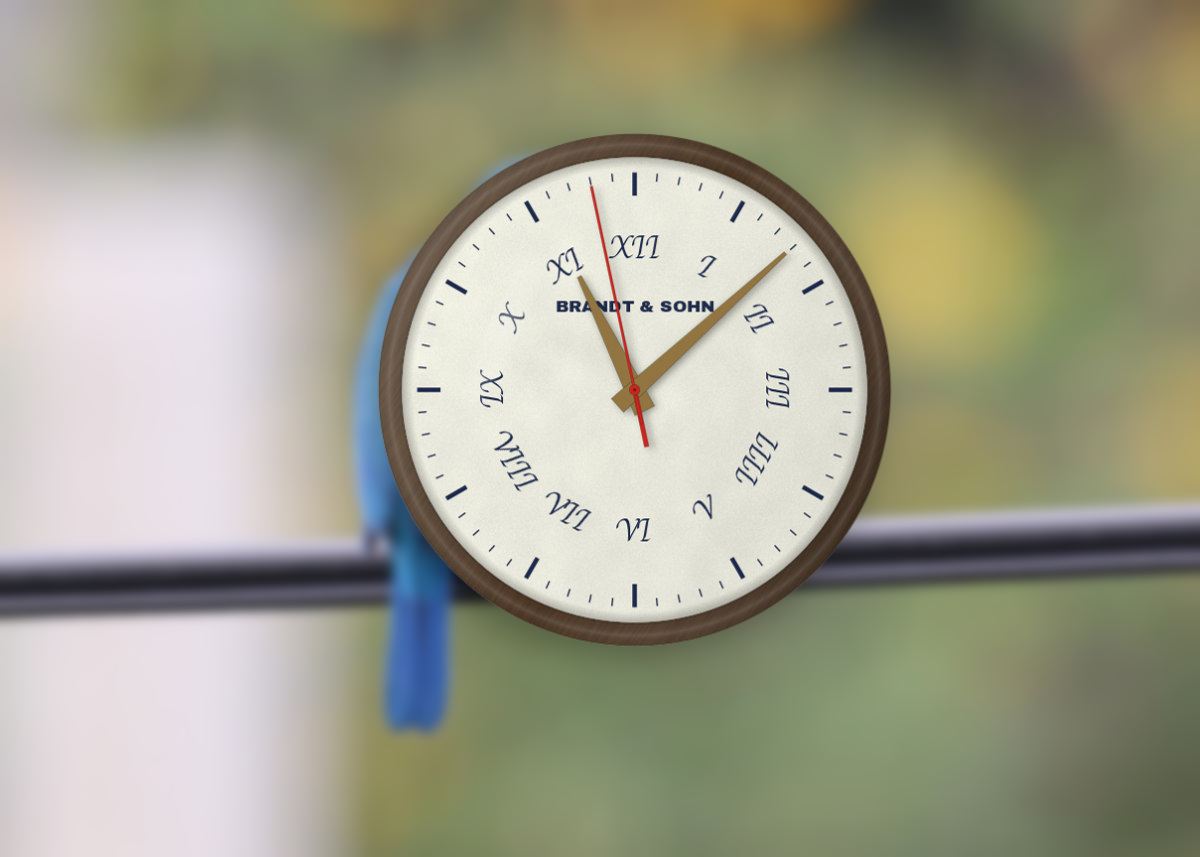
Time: h=11 m=7 s=58
